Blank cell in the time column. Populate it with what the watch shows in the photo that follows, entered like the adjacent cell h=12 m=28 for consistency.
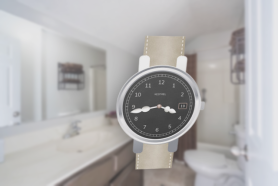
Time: h=3 m=43
